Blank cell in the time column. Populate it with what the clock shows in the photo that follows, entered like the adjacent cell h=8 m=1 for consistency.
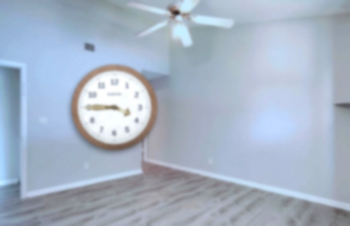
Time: h=3 m=45
